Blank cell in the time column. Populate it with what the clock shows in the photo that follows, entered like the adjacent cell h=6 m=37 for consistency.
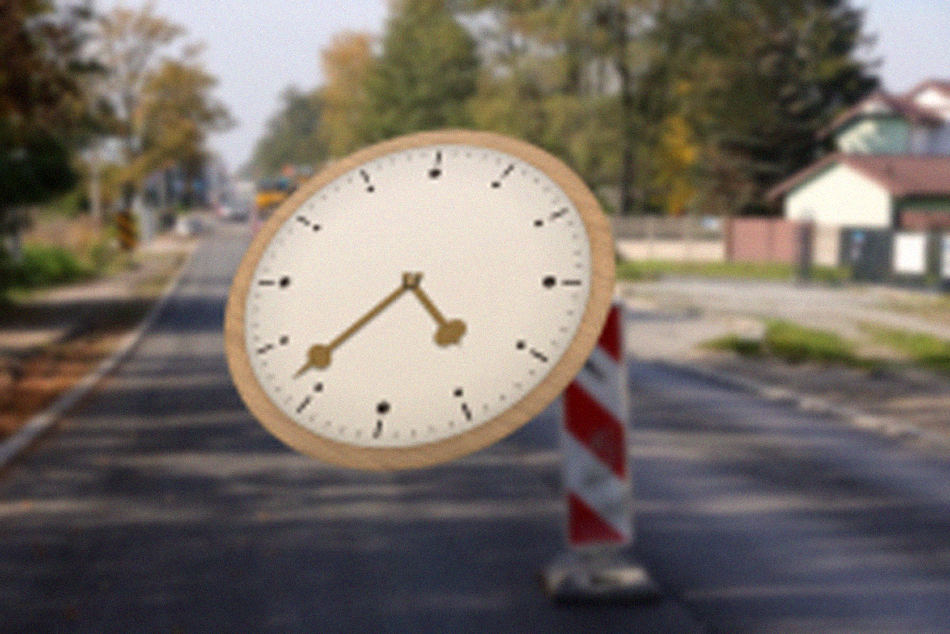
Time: h=4 m=37
